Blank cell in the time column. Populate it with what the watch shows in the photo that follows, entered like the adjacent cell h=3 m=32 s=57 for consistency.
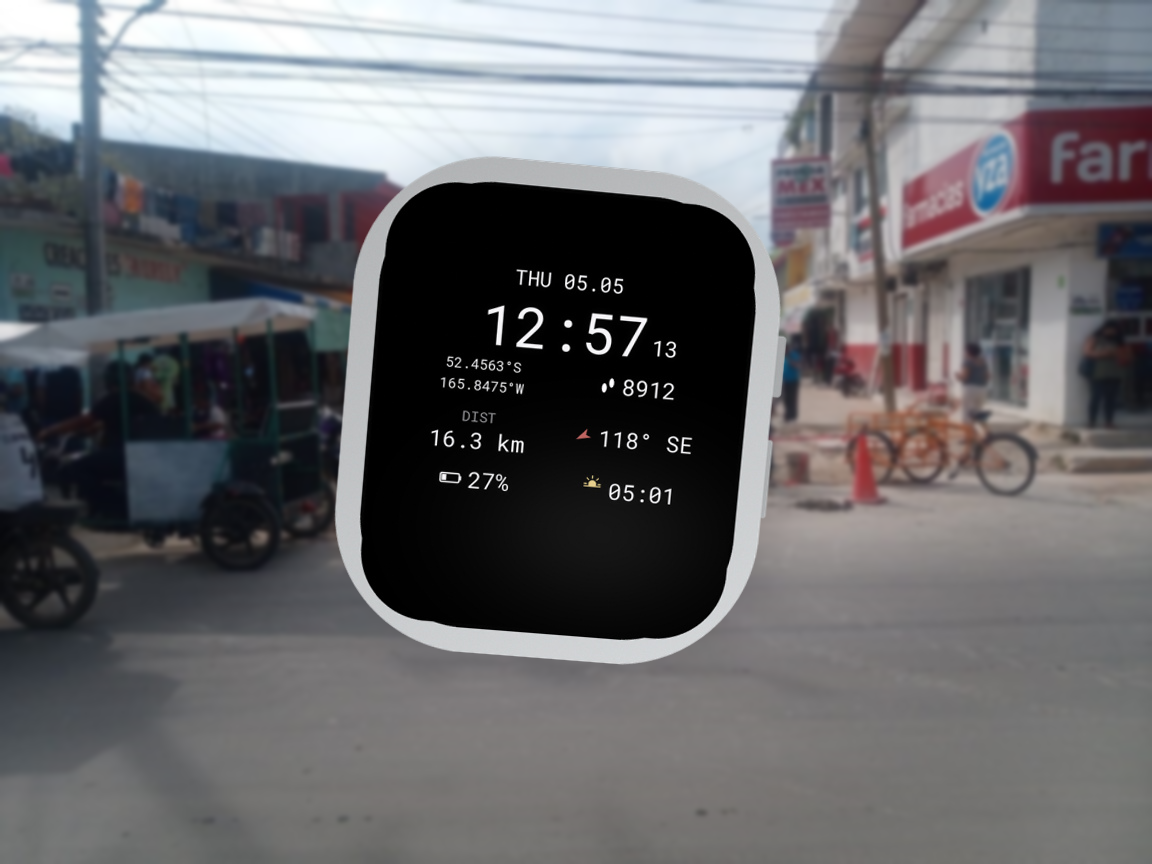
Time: h=12 m=57 s=13
